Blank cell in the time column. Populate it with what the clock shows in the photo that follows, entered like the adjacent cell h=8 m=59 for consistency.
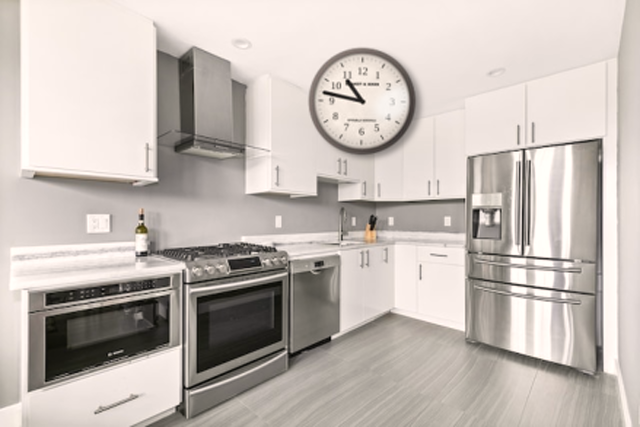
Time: h=10 m=47
